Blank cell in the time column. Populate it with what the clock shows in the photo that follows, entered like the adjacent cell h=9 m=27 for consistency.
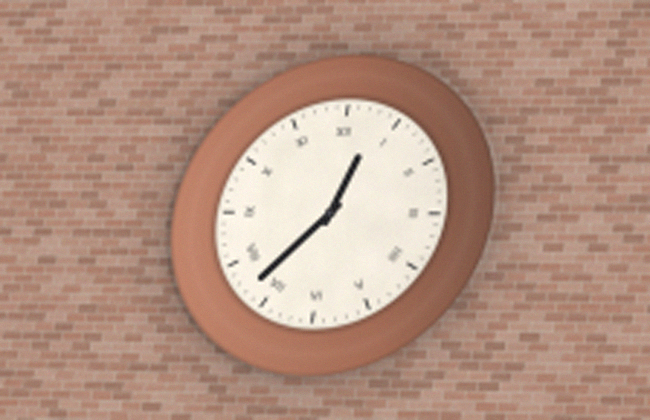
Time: h=12 m=37
